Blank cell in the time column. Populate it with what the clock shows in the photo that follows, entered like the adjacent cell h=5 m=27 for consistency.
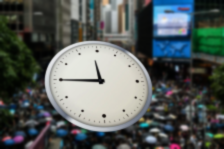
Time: h=11 m=45
